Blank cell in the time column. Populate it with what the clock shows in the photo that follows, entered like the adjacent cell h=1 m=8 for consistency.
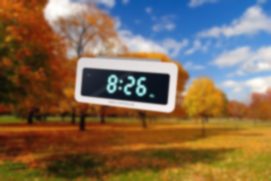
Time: h=8 m=26
